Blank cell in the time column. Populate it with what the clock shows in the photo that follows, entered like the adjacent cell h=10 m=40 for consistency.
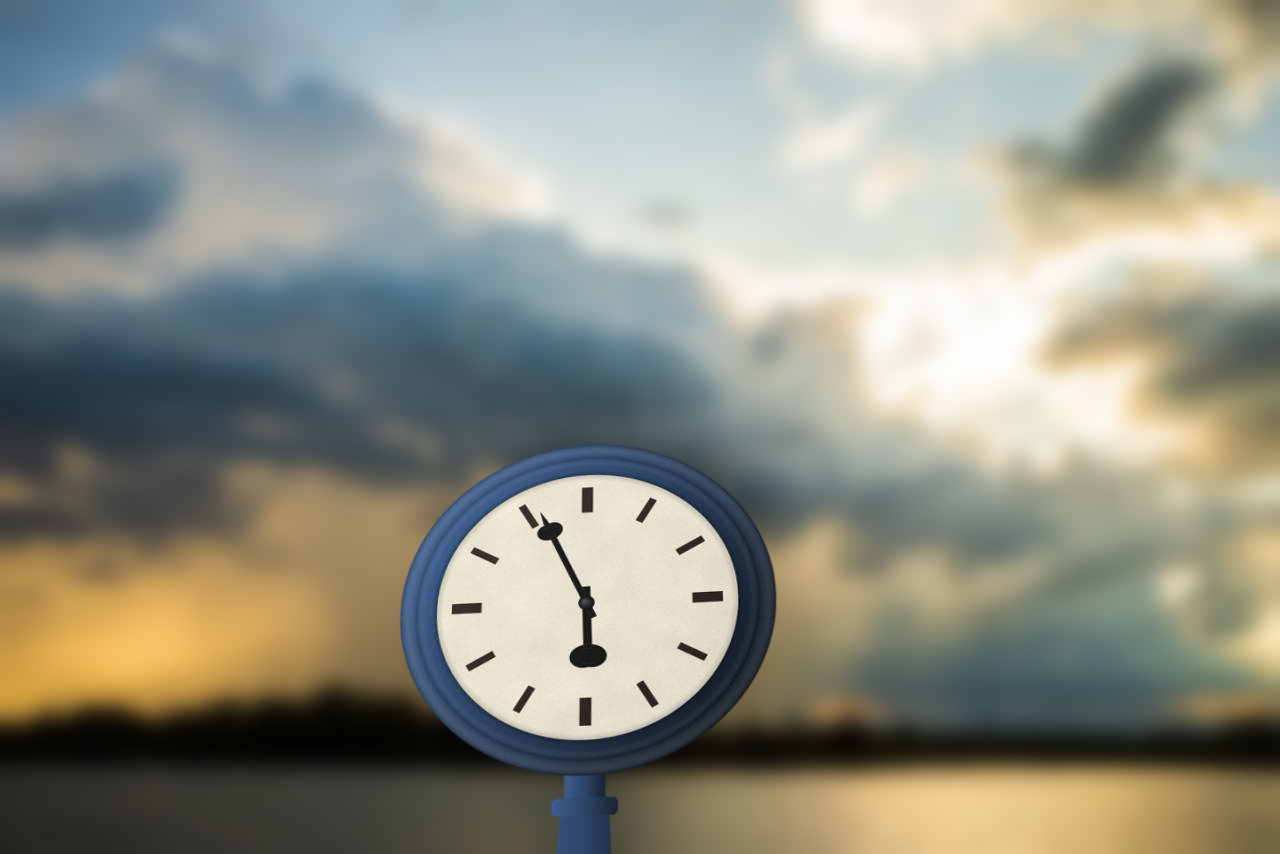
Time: h=5 m=56
